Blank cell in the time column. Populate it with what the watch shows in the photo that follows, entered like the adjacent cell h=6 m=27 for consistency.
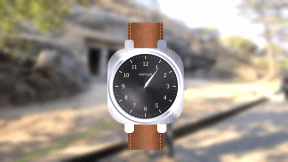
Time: h=1 m=6
